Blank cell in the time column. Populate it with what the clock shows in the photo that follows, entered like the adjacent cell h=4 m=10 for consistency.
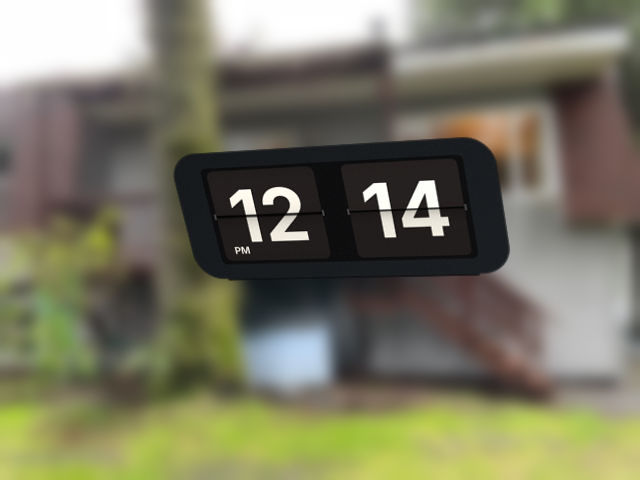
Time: h=12 m=14
